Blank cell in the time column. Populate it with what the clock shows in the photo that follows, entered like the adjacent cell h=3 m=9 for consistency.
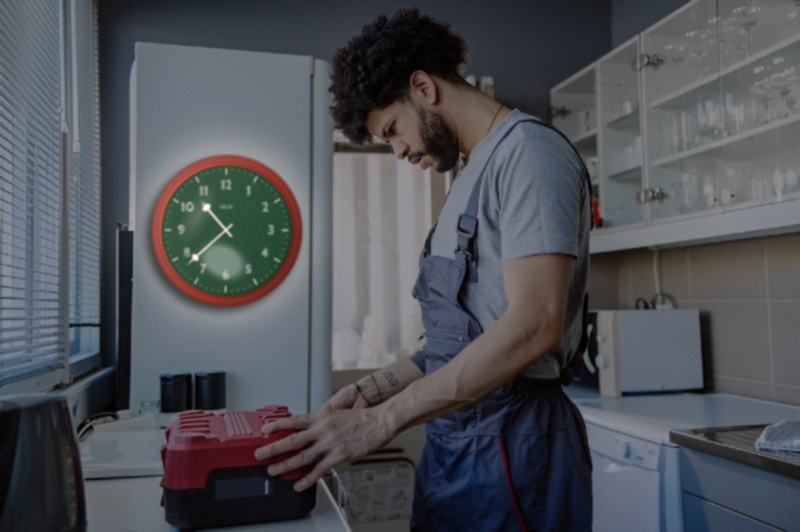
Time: h=10 m=38
